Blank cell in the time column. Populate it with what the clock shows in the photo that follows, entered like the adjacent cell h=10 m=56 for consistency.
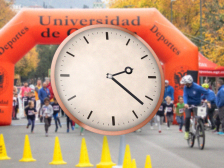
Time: h=2 m=22
